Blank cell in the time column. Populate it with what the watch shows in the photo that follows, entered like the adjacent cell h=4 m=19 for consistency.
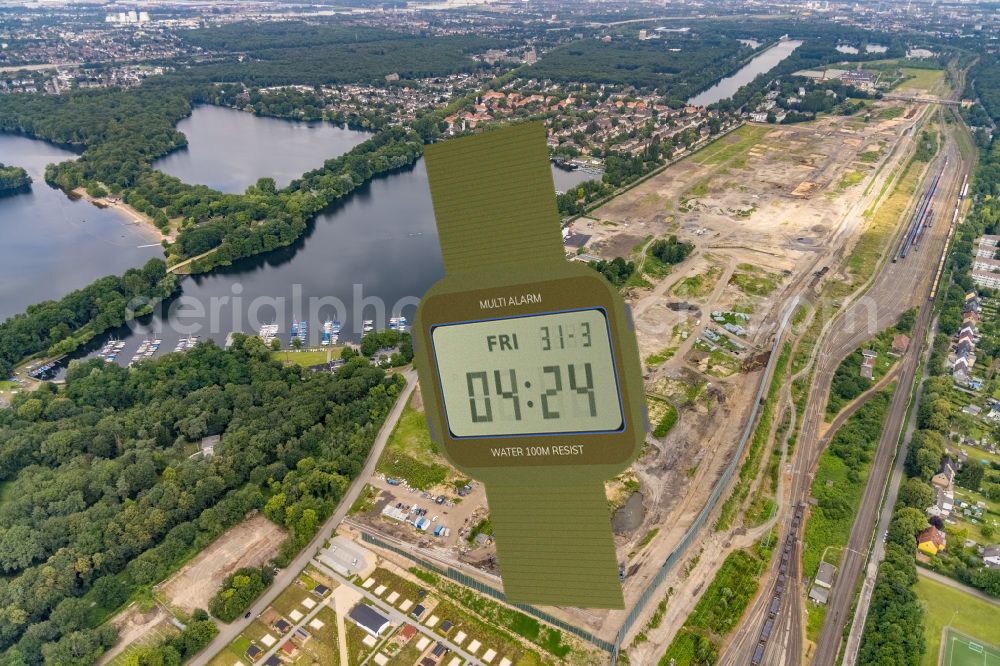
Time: h=4 m=24
